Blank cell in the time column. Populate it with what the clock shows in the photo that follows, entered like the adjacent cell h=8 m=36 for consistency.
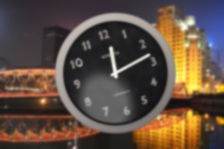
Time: h=12 m=13
